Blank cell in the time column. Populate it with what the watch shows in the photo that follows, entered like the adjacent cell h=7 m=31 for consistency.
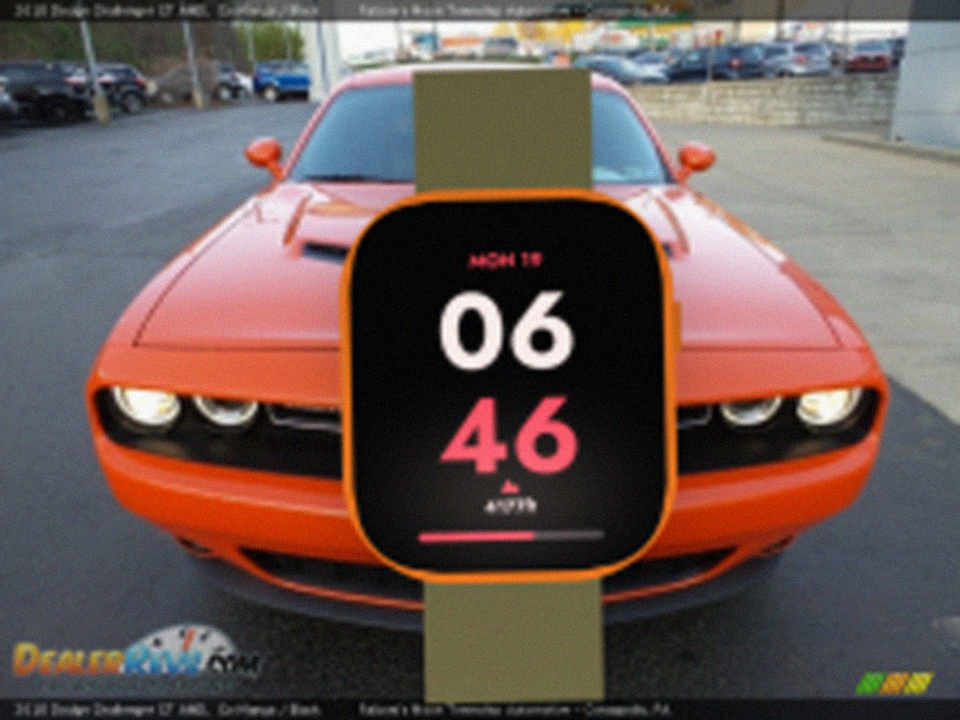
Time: h=6 m=46
